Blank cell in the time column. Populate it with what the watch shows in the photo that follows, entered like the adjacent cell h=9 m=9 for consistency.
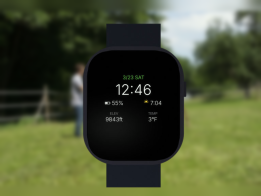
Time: h=12 m=46
